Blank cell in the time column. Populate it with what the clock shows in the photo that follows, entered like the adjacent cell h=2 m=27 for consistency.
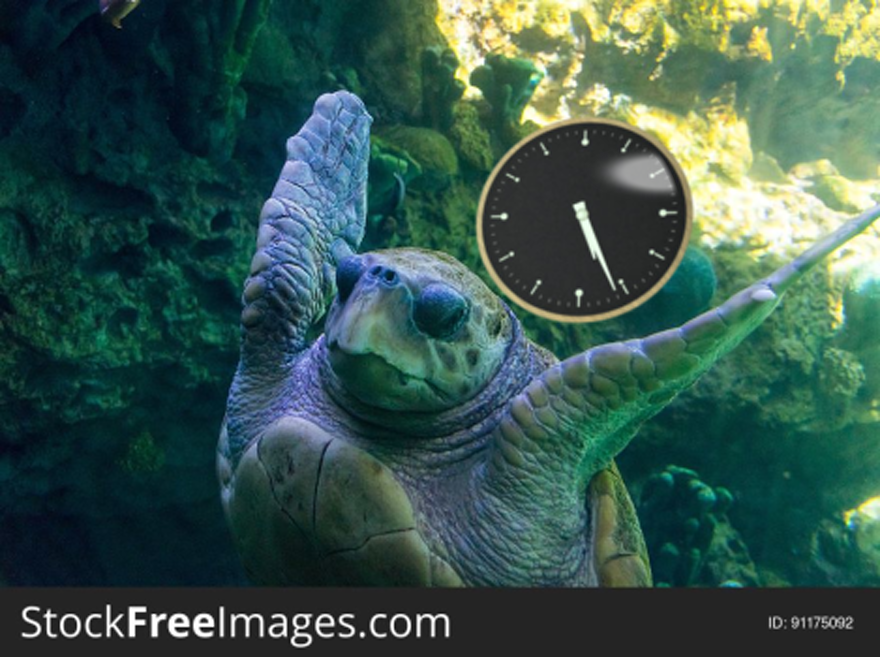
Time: h=5 m=26
